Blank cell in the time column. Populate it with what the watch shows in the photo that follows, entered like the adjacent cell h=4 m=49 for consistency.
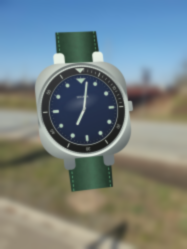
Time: h=7 m=2
